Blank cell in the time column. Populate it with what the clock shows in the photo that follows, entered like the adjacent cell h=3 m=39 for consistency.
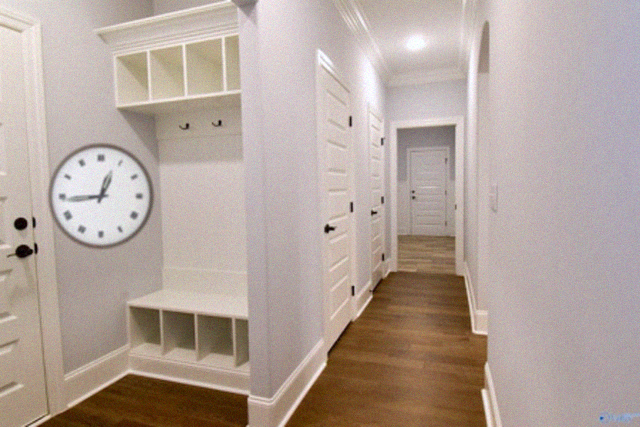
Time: h=12 m=44
